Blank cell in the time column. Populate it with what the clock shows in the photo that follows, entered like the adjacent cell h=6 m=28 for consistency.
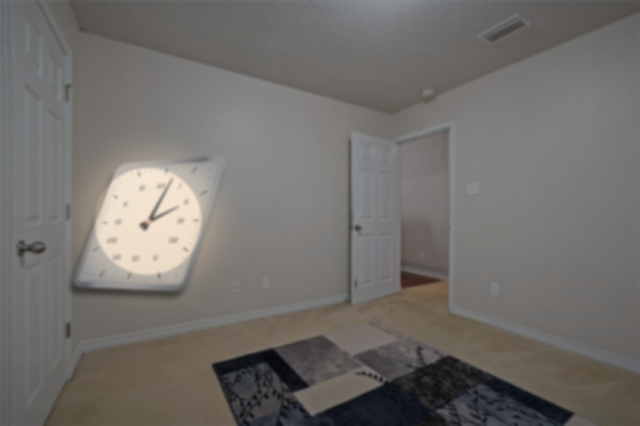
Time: h=2 m=2
